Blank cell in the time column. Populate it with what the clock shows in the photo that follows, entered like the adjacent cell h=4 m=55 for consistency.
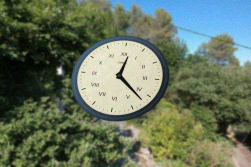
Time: h=12 m=22
